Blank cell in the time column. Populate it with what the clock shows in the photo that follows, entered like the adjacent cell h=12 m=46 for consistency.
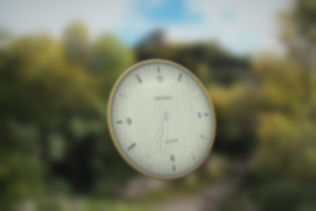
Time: h=6 m=36
